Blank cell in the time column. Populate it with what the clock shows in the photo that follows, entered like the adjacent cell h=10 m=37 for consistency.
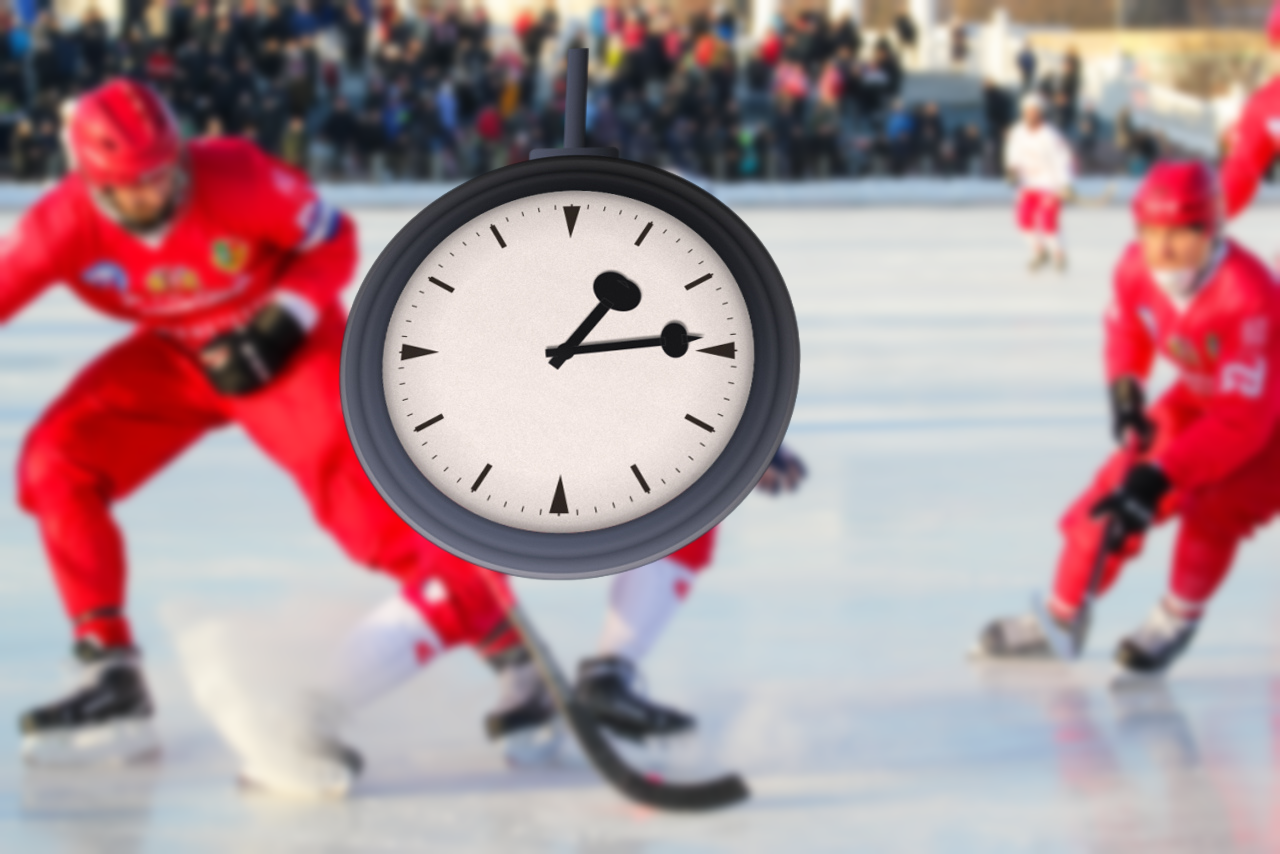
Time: h=1 m=14
